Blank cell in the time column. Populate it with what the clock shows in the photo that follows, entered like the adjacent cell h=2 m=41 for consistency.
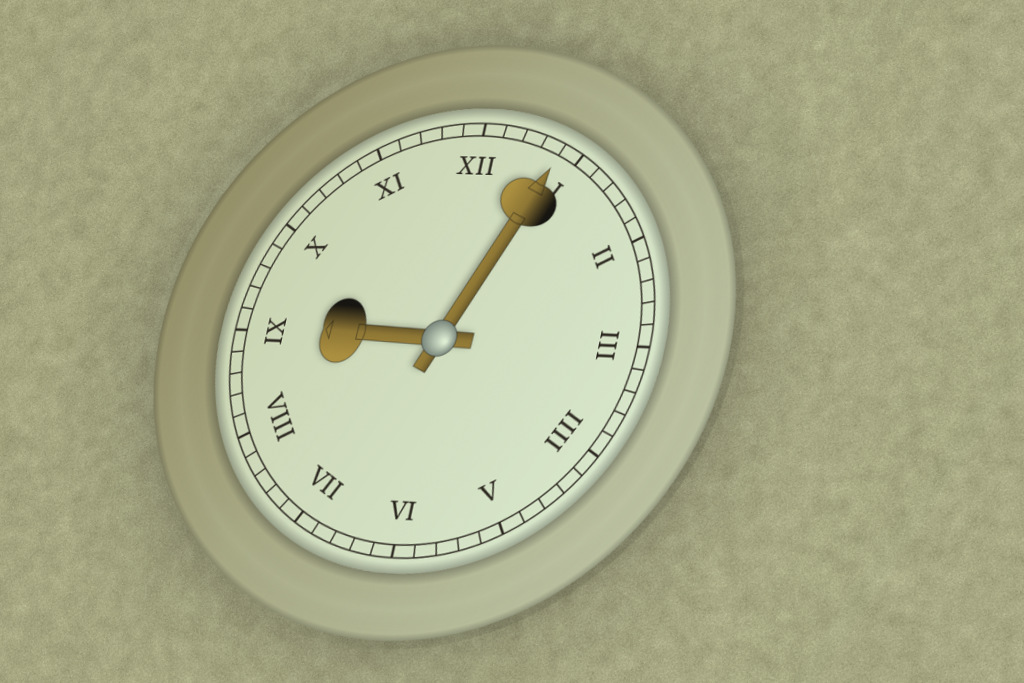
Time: h=9 m=4
